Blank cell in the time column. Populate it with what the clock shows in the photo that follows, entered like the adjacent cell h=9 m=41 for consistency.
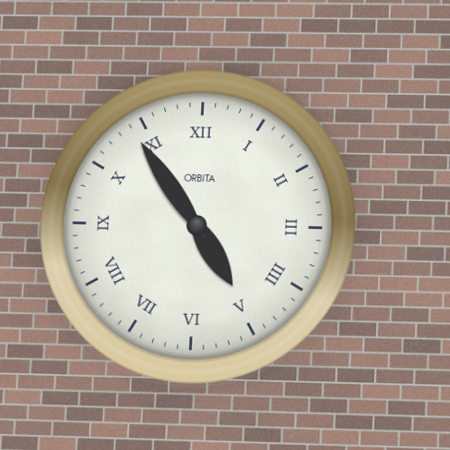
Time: h=4 m=54
